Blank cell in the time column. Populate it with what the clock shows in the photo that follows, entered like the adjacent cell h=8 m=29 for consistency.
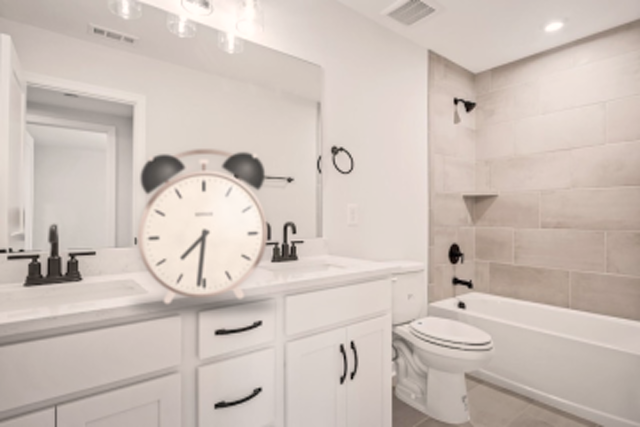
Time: h=7 m=31
